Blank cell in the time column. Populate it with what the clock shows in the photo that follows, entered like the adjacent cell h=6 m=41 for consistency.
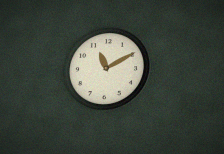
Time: h=11 m=10
